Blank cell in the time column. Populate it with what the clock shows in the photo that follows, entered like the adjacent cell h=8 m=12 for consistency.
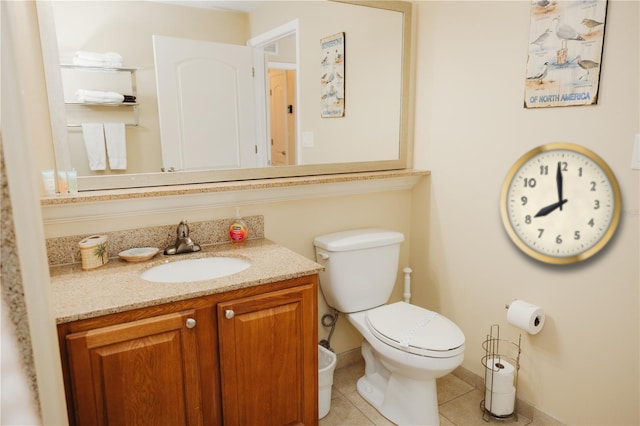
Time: h=7 m=59
